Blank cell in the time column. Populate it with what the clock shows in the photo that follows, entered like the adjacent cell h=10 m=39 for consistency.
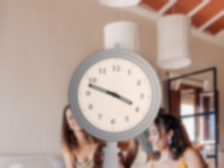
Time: h=3 m=48
